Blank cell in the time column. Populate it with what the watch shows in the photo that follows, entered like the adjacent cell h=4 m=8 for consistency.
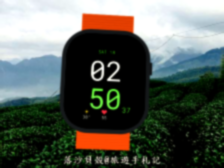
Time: h=2 m=50
